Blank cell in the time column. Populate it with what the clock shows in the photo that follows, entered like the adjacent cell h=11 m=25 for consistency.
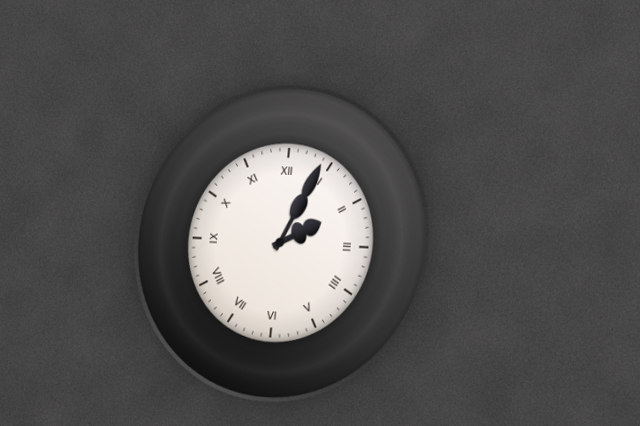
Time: h=2 m=4
